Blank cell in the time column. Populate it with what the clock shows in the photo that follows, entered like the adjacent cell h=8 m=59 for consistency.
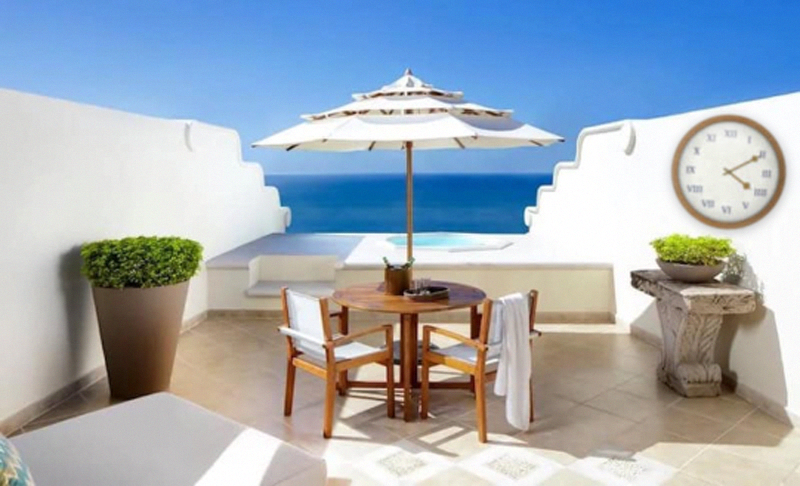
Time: h=4 m=10
